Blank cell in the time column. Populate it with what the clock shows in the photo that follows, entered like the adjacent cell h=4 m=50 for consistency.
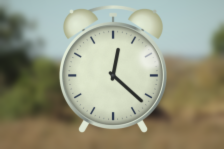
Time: h=12 m=22
